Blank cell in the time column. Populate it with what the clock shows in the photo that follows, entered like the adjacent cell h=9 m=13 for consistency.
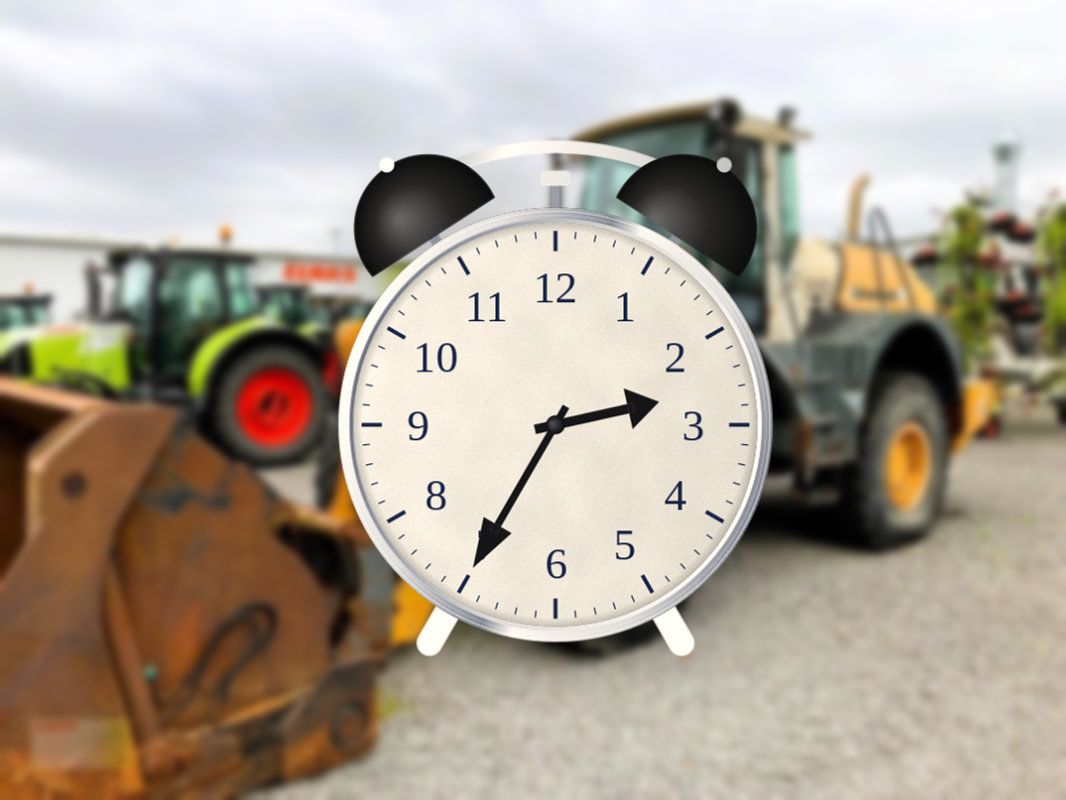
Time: h=2 m=35
